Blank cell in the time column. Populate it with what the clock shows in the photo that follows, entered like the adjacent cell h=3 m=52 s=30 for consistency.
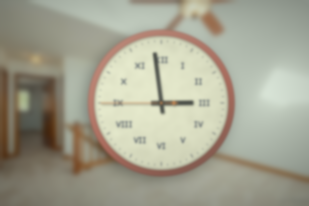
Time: h=2 m=58 s=45
